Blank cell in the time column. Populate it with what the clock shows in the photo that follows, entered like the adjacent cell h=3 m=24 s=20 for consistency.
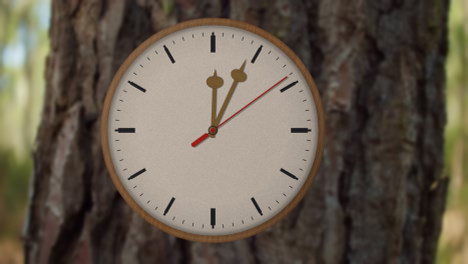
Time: h=12 m=4 s=9
